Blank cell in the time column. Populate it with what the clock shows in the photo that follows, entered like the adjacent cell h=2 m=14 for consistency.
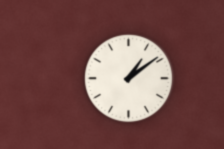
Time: h=1 m=9
